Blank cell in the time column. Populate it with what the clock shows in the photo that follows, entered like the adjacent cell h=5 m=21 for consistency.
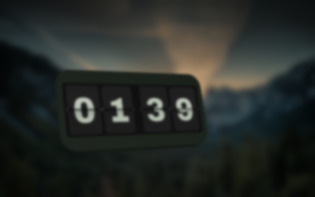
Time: h=1 m=39
